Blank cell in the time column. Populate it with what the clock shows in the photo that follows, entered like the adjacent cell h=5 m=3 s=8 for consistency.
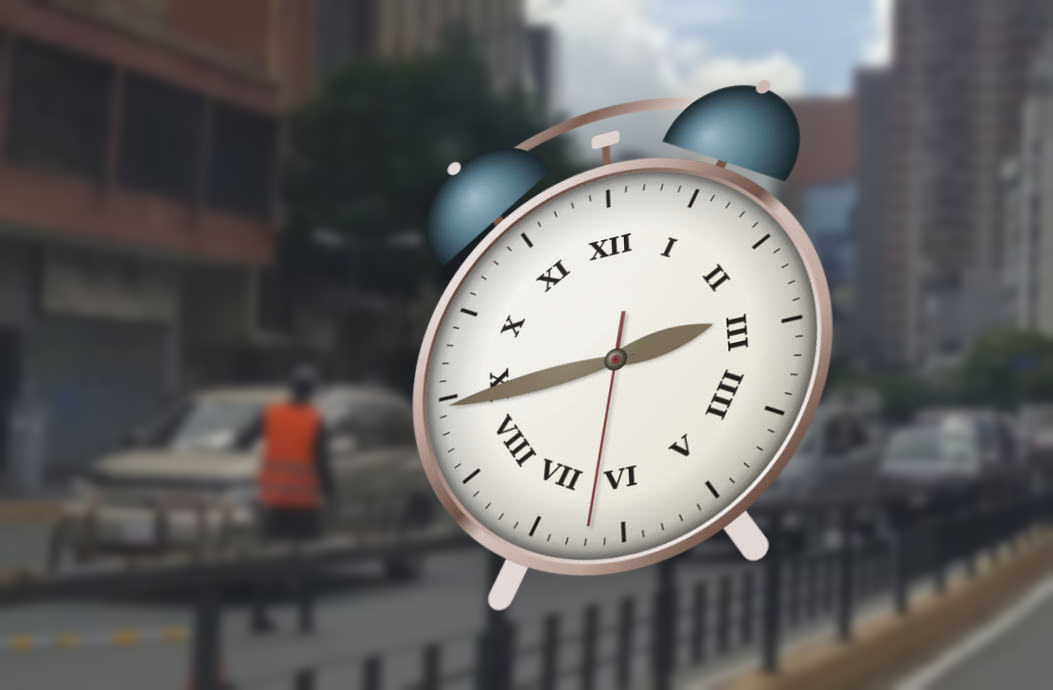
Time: h=2 m=44 s=32
